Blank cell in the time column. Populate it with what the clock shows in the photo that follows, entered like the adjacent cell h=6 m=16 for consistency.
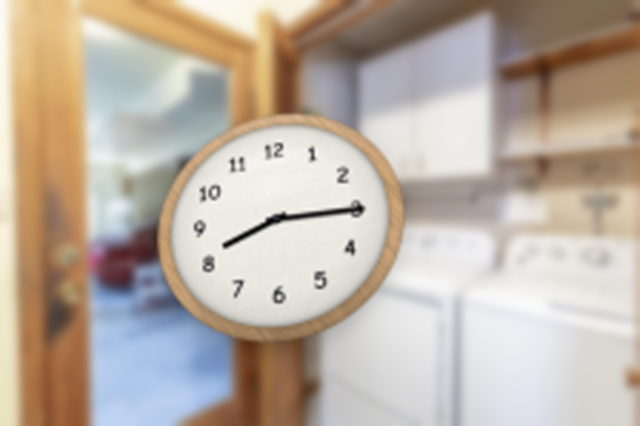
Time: h=8 m=15
